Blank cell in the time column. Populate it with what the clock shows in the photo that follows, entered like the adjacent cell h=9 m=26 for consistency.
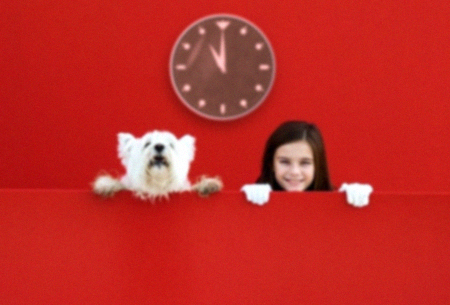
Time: h=11 m=0
